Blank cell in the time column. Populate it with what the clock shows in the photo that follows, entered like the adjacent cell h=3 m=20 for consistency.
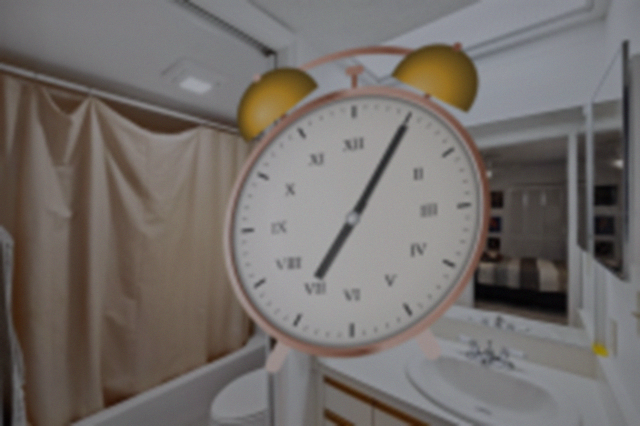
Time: h=7 m=5
